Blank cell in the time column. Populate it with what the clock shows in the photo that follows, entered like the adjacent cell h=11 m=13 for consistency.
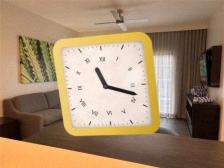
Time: h=11 m=18
